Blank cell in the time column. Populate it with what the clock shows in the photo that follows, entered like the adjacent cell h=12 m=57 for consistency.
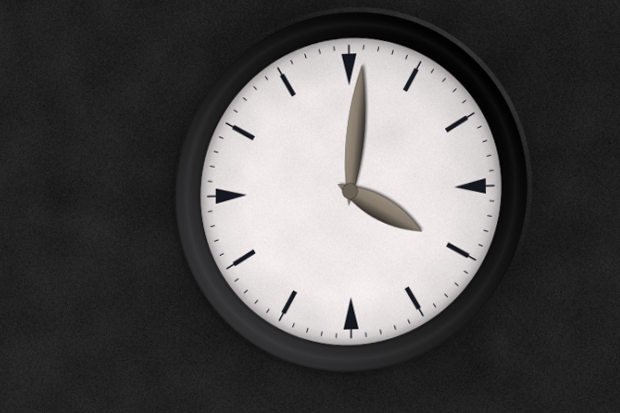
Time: h=4 m=1
